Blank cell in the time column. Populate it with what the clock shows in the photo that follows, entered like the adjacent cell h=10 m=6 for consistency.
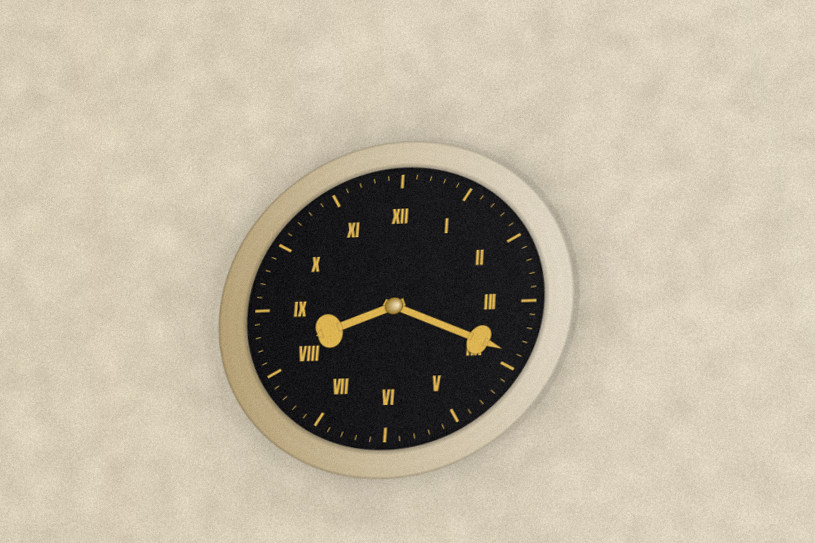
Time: h=8 m=19
